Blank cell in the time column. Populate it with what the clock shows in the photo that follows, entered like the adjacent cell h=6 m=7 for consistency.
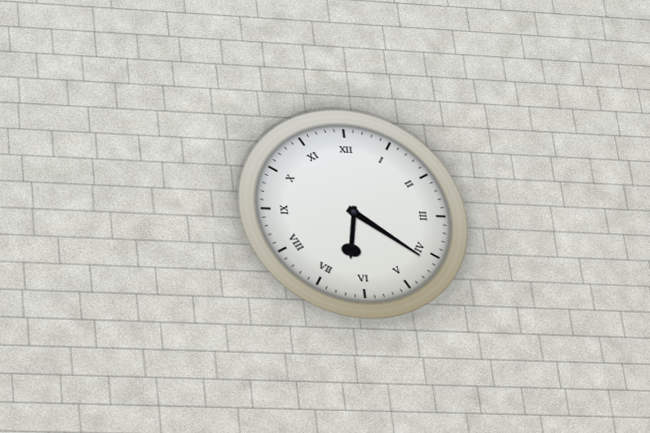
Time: h=6 m=21
